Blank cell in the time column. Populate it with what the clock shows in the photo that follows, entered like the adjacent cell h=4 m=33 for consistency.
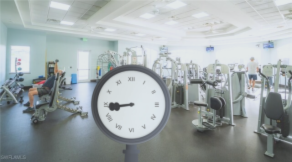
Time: h=8 m=44
